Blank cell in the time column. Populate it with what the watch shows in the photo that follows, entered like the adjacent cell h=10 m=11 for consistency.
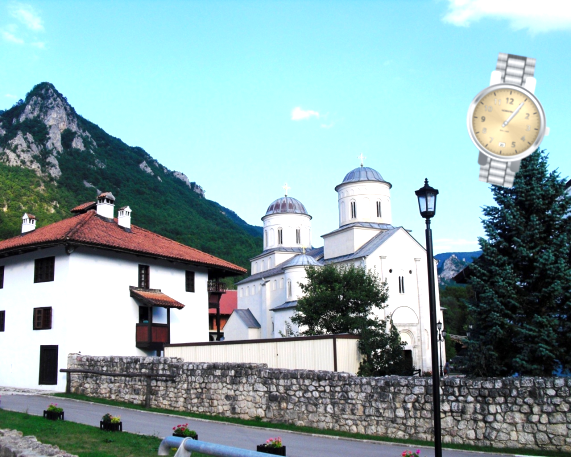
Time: h=1 m=5
